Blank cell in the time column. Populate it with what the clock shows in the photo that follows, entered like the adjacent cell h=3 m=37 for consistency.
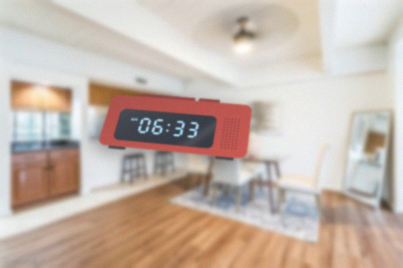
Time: h=6 m=33
